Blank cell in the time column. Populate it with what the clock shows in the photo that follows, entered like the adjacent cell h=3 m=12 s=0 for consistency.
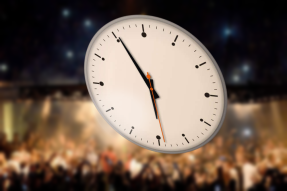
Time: h=5 m=55 s=29
